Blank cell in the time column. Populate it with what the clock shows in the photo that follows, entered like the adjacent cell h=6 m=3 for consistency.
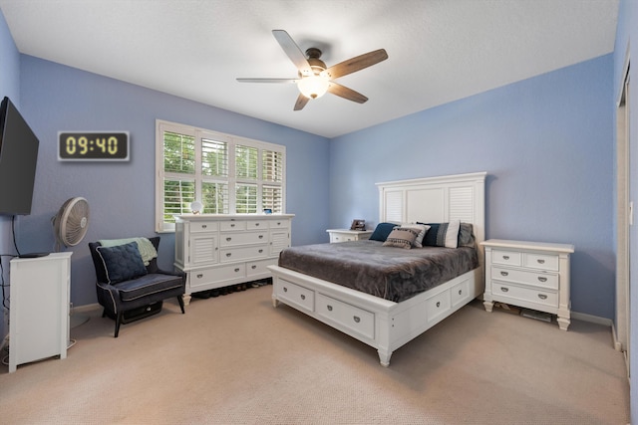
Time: h=9 m=40
